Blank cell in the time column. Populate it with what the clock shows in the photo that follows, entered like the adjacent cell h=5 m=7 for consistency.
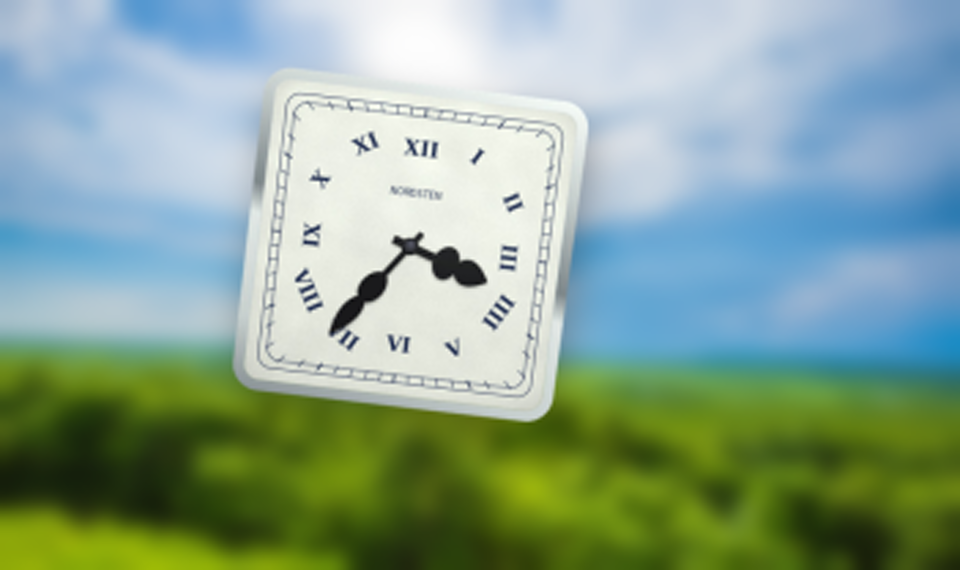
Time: h=3 m=36
